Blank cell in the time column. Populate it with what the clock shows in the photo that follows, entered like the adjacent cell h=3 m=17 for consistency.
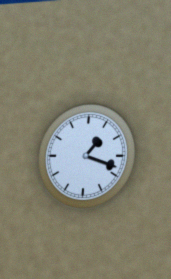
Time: h=1 m=18
